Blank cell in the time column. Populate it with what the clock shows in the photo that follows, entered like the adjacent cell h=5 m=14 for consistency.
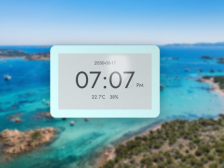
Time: h=7 m=7
